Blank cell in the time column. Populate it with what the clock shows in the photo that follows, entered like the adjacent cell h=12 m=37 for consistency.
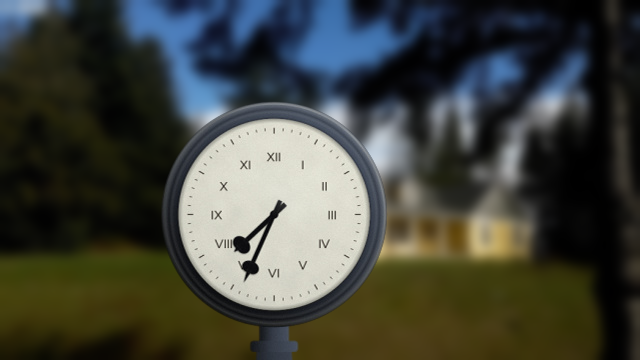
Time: h=7 m=34
